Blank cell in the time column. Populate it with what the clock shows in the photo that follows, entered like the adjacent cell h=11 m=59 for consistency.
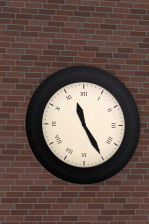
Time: h=11 m=25
